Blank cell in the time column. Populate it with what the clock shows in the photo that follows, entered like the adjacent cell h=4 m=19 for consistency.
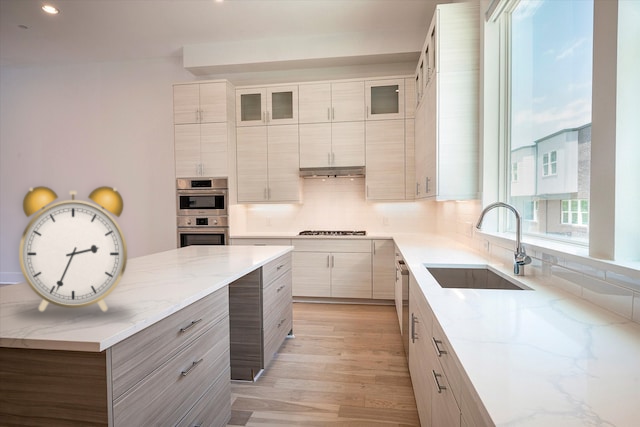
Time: h=2 m=34
